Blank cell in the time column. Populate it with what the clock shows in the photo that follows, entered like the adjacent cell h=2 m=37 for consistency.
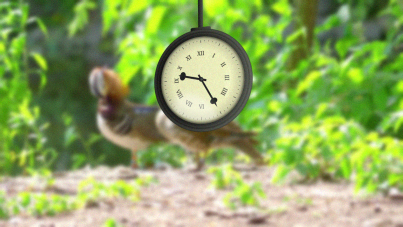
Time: h=9 m=25
